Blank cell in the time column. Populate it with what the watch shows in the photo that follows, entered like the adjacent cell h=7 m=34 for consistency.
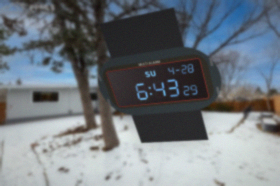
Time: h=6 m=43
